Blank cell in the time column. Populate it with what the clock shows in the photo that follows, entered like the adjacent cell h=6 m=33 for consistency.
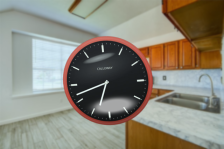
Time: h=6 m=42
